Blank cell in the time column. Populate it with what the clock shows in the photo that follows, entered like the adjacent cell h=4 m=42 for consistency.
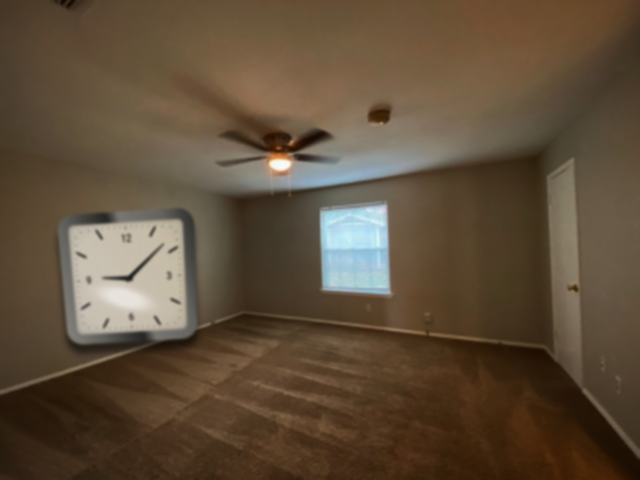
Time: h=9 m=8
